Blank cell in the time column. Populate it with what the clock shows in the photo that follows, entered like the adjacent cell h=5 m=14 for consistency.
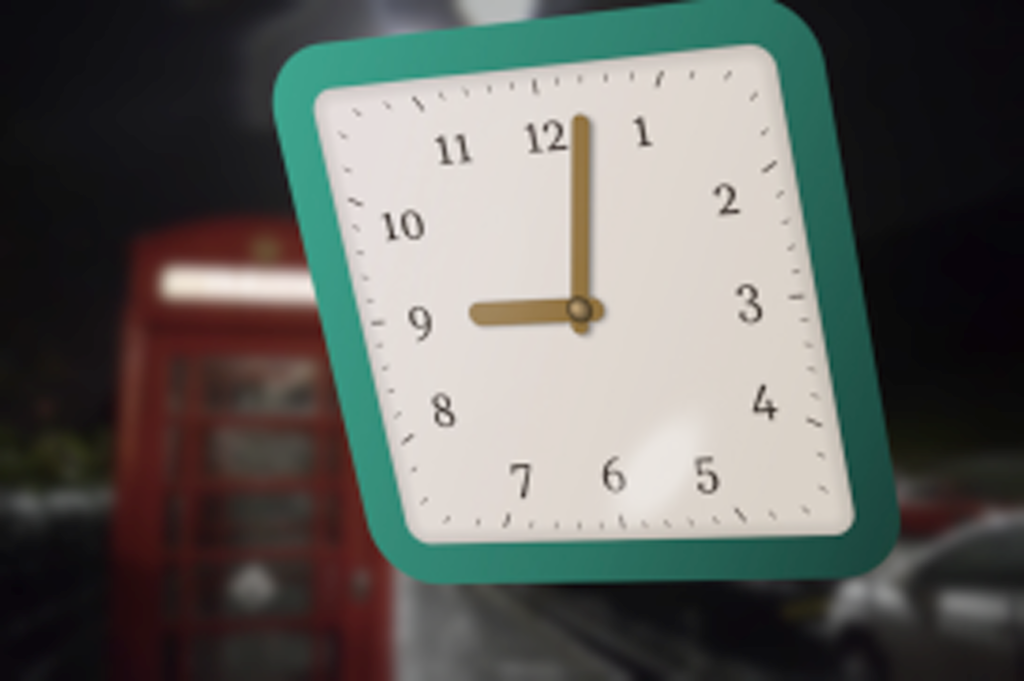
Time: h=9 m=2
